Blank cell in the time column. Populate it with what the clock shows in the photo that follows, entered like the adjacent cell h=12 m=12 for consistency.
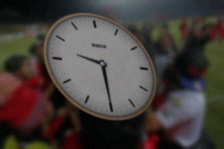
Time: h=9 m=30
